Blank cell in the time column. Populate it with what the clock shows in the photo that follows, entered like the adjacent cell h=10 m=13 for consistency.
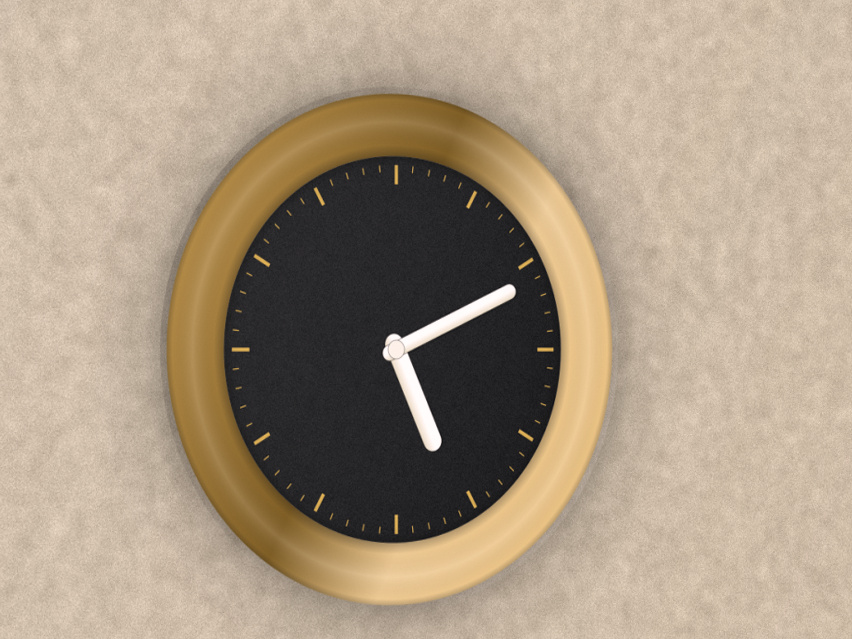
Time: h=5 m=11
